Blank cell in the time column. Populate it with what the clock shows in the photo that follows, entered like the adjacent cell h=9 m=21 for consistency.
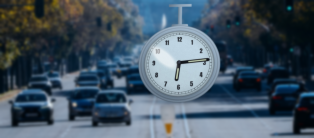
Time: h=6 m=14
